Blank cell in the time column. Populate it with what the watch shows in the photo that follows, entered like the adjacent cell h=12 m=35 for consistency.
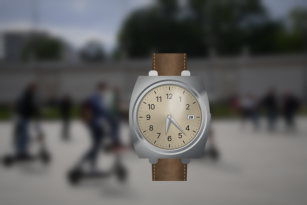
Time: h=6 m=23
